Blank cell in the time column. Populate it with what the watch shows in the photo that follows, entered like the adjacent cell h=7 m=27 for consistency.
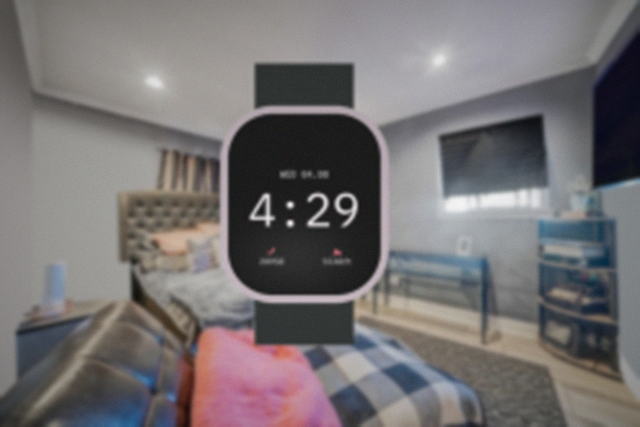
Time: h=4 m=29
